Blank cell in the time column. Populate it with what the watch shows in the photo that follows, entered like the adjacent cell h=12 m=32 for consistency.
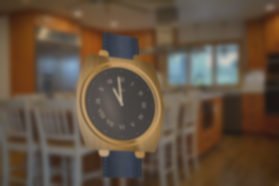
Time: h=10 m=59
